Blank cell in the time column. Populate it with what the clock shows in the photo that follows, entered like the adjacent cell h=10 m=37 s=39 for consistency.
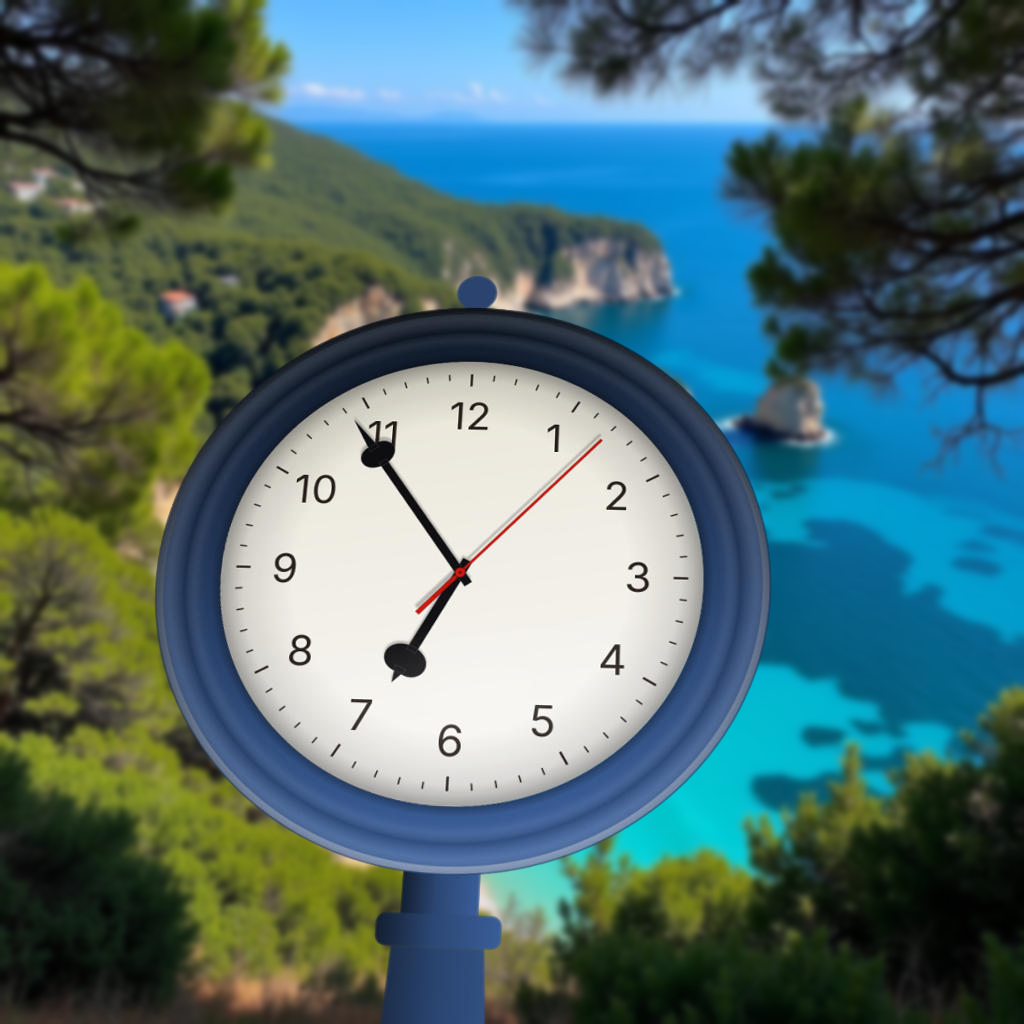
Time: h=6 m=54 s=7
